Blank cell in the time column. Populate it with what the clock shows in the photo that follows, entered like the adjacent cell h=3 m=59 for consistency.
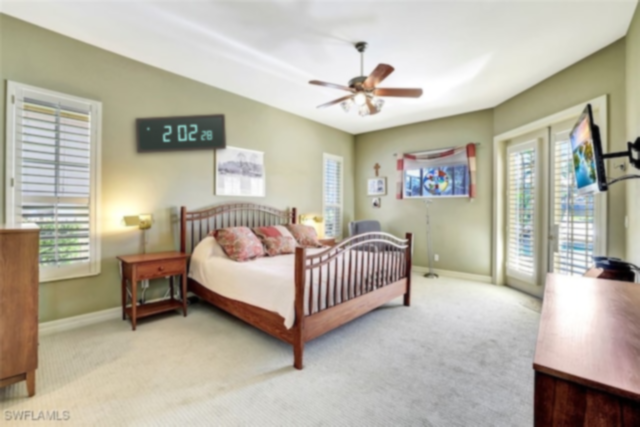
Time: h=2 m=2
